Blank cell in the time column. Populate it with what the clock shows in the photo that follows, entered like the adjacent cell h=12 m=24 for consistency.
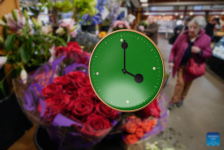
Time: h=4 m=1
